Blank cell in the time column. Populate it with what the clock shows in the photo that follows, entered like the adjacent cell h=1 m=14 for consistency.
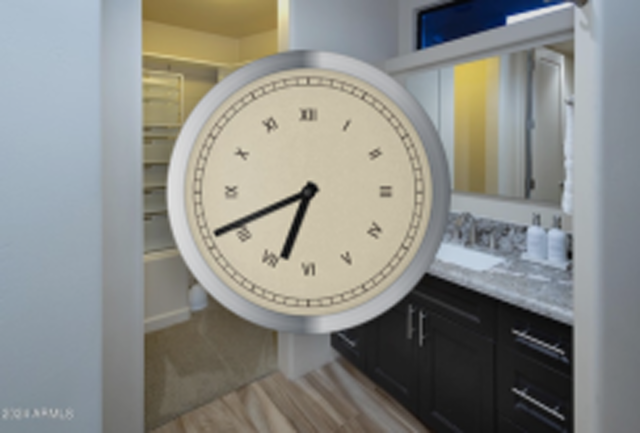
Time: h=6 m=41
